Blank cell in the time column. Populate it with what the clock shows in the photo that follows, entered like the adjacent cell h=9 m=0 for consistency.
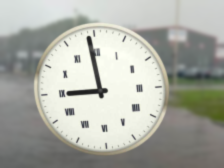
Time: h=8 m=59
